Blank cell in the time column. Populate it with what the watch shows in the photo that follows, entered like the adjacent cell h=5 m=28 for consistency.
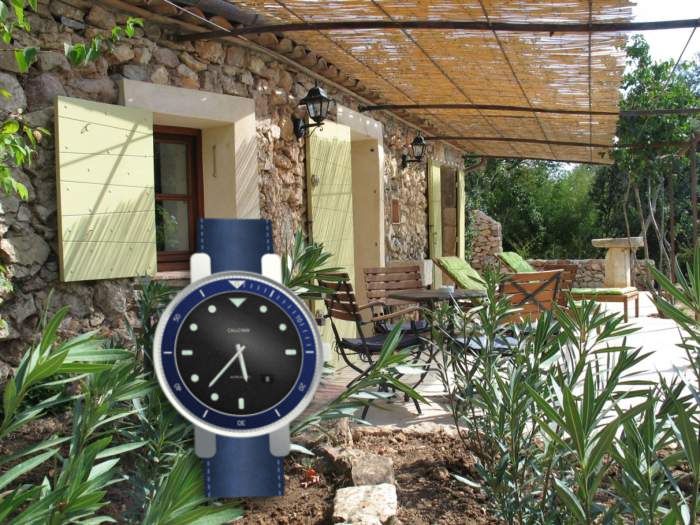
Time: h=5 m=37
